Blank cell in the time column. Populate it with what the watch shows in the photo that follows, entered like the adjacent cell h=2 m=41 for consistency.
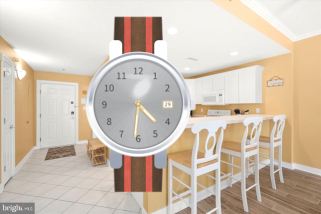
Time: h=4 m=31
